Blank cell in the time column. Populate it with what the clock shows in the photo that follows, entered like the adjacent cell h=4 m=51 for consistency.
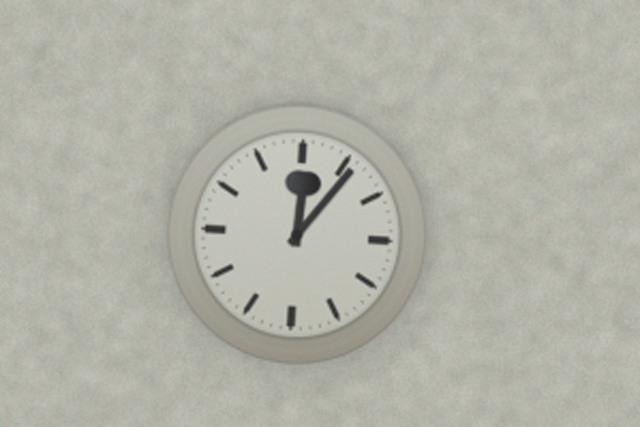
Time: h=12 m=6
